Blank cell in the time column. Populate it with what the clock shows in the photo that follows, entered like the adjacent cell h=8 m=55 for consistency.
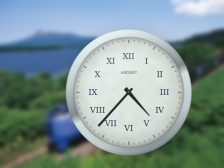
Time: h=4 m=37
